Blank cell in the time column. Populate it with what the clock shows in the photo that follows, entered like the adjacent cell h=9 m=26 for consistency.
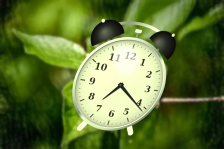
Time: h=7 m=21
